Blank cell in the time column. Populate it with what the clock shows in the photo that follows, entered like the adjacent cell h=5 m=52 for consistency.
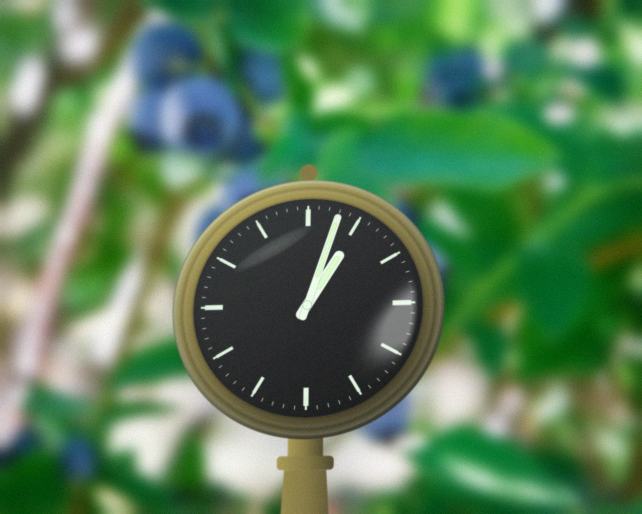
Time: h=1 m=3
